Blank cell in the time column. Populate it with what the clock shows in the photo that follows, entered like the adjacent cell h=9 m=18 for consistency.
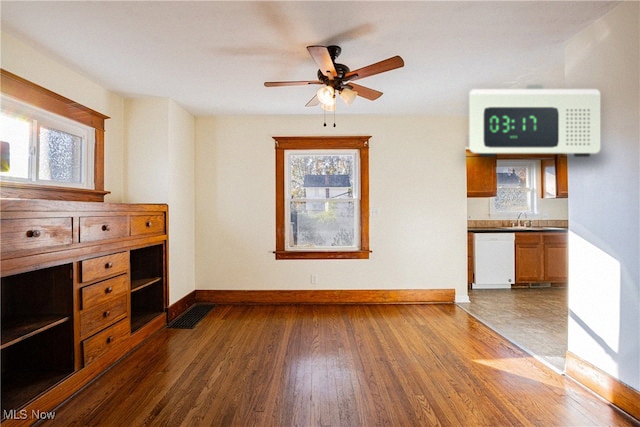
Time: h=3 m=17
